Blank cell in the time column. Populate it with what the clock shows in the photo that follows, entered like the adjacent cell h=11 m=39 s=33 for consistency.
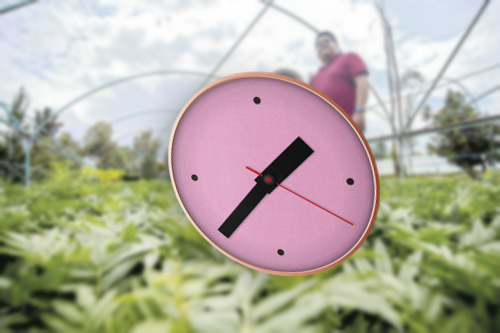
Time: h=1 m=37 s=20
